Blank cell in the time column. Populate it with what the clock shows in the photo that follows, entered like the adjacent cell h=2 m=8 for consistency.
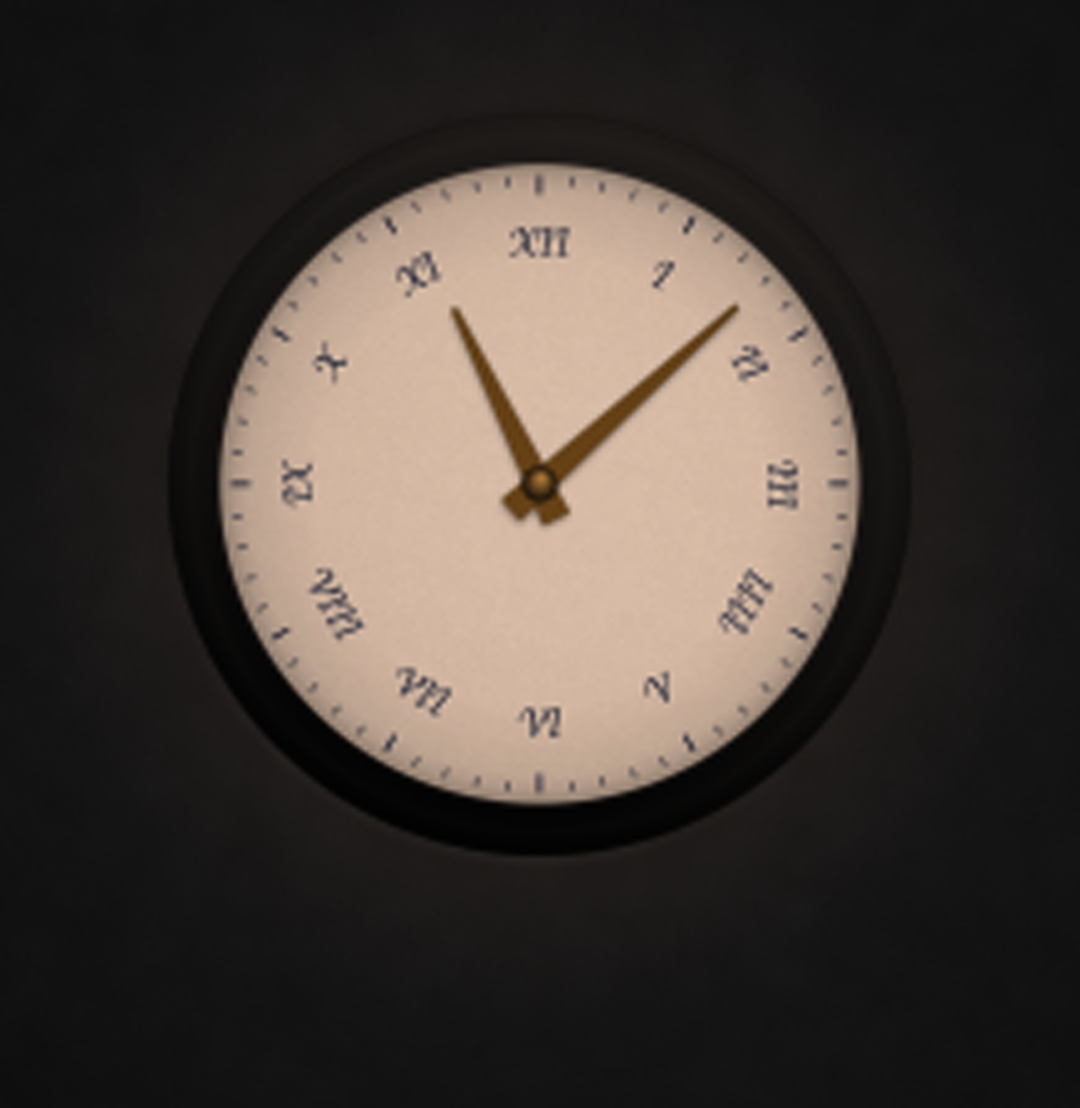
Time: h=11 m=8
